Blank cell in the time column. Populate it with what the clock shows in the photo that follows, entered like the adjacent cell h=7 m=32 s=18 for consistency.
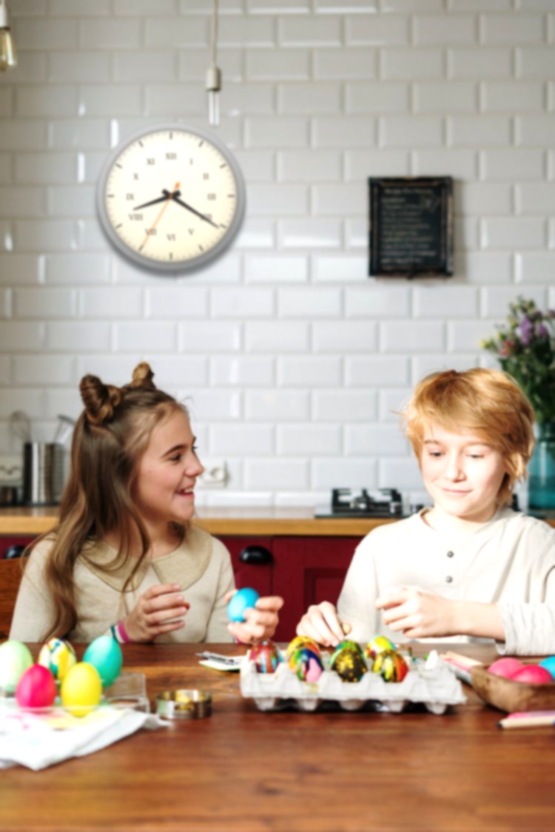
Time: h=8 m=20 s=35
